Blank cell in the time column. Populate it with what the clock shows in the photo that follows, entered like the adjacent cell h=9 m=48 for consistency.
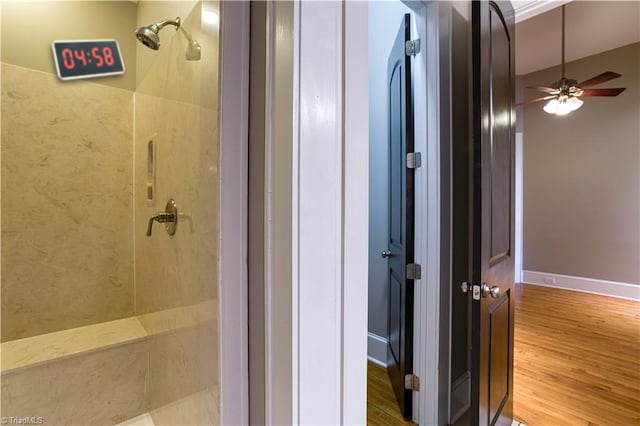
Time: h=4 m=58
